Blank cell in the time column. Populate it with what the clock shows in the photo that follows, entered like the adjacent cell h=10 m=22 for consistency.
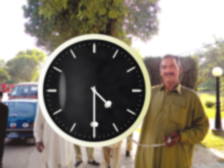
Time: h=4 m=30
